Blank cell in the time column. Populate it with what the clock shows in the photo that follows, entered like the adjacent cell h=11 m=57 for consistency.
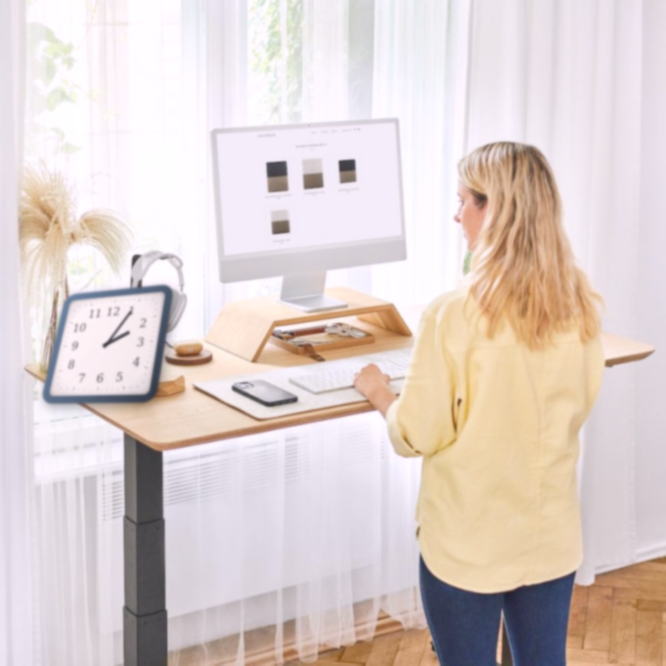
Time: h=2 m=5
